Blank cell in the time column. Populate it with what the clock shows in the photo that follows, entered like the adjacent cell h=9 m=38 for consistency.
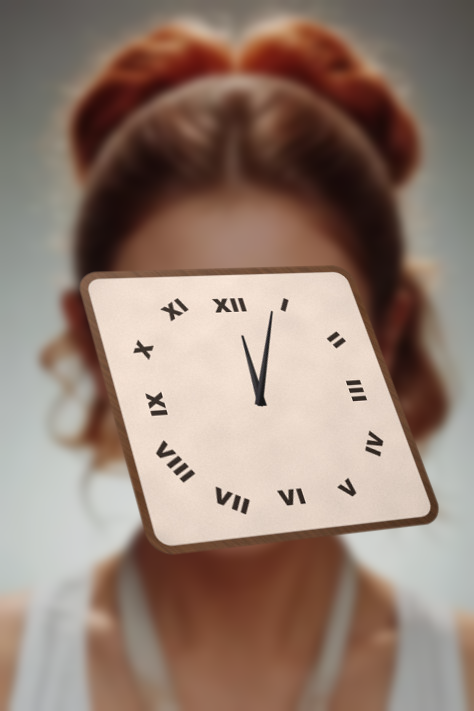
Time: h=12 m=4
